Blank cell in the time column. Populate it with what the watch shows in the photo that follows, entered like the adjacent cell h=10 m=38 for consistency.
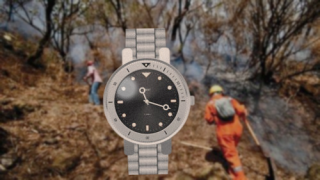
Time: h=11 m=18
